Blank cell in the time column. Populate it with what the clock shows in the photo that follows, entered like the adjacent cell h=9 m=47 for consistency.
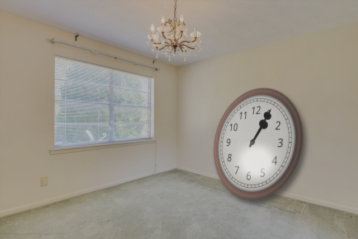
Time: h=1 m=5
